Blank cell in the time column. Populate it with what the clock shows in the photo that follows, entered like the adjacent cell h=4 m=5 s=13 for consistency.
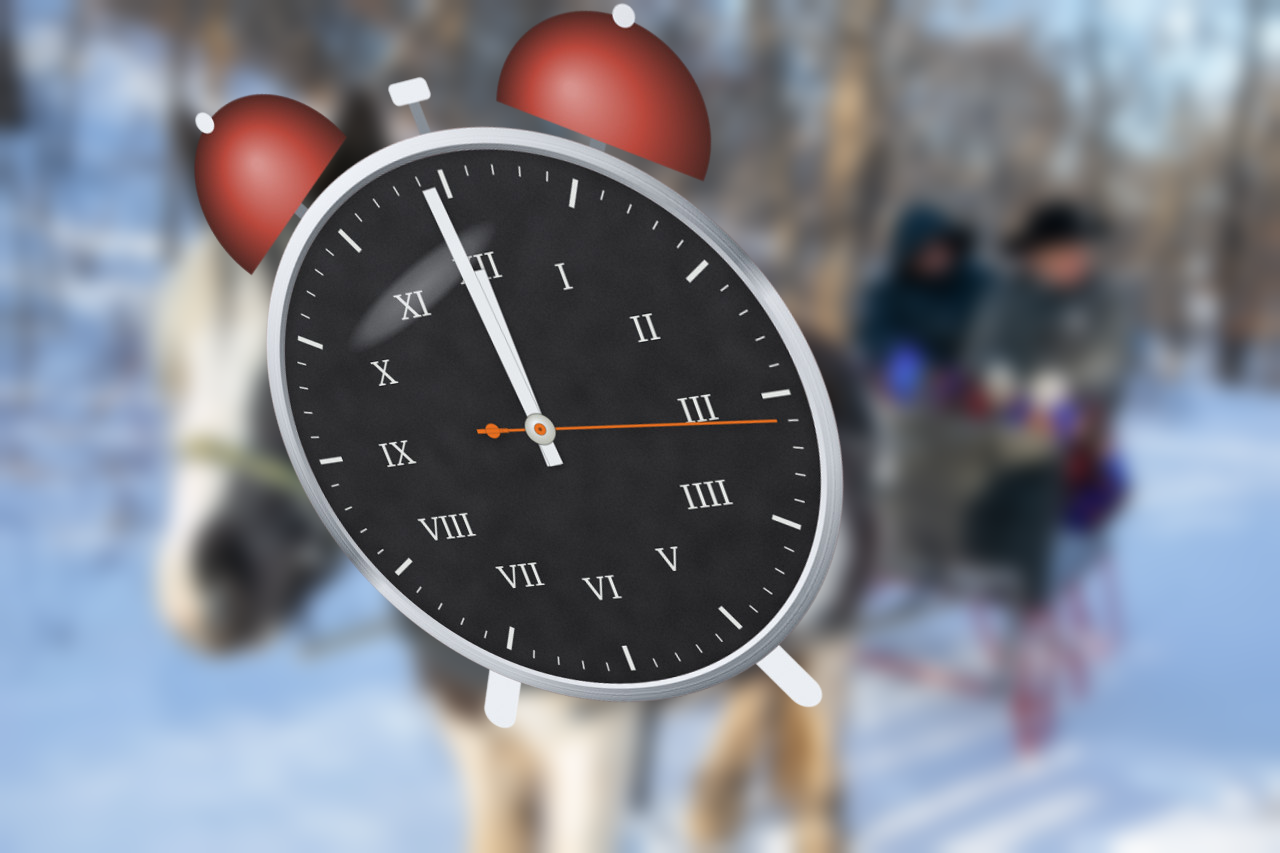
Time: h=11 m=59 s=16
